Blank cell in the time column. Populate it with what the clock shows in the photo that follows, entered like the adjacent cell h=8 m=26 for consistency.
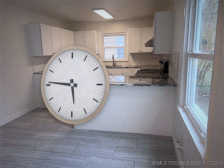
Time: h=5 m=46
